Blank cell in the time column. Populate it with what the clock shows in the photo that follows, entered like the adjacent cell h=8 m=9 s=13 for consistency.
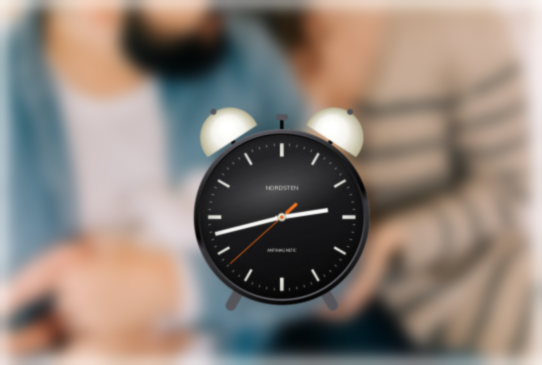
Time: h=2 m=42 s=38
